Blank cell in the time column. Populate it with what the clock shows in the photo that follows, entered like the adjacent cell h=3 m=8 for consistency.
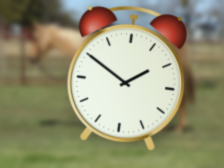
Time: h=1 m=50
